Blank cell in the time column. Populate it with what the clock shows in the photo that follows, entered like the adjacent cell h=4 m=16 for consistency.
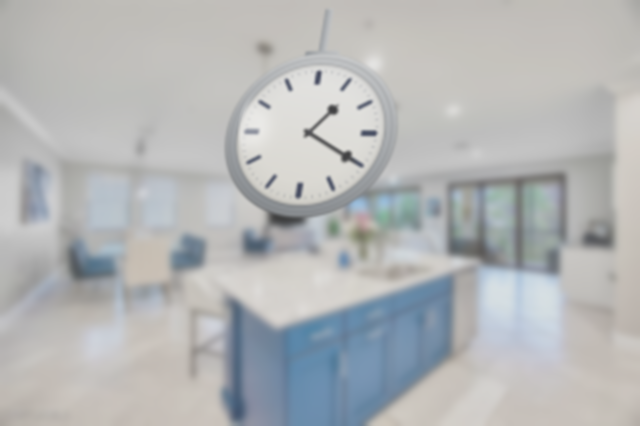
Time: h=1 m=20
